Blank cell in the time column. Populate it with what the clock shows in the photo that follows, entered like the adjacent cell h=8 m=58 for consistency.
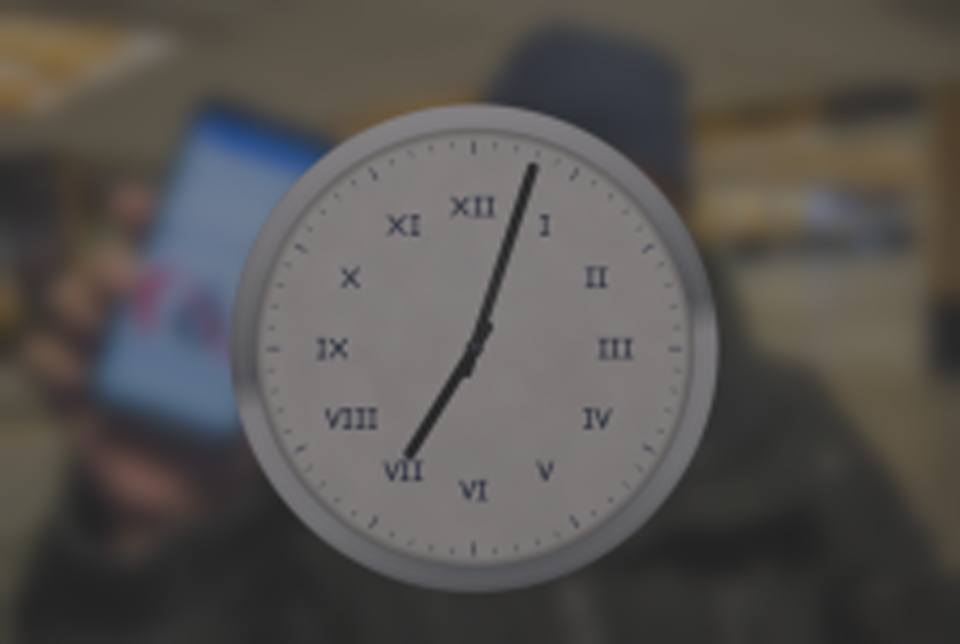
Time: h=7 m=3
